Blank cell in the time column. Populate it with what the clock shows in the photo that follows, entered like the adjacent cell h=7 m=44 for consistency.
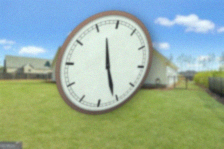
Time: h=11 m=26
